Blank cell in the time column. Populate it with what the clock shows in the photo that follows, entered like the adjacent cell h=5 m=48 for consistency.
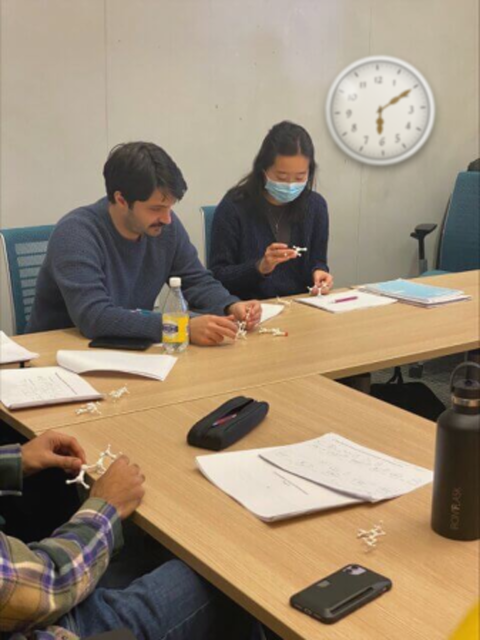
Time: h=6 m=10
